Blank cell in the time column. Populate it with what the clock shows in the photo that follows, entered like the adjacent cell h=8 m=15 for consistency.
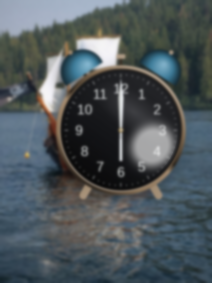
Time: h=6 m=0
